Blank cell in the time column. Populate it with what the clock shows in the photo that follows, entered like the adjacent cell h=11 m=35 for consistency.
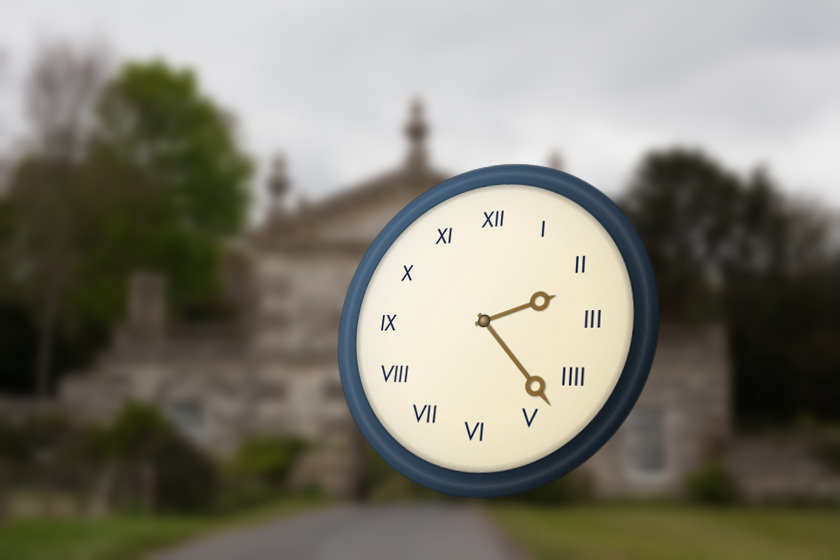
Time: h=2 m=23
